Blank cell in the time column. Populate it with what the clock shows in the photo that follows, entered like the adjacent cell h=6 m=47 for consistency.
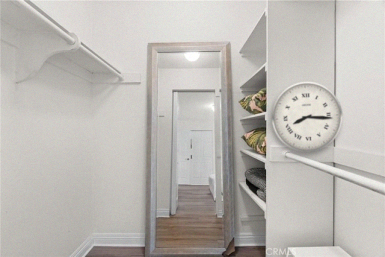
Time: h=8 m=16
